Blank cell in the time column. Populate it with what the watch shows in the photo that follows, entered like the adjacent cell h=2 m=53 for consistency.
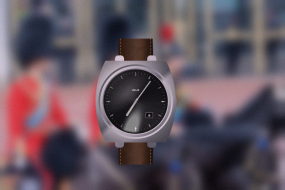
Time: h=7 m=6
